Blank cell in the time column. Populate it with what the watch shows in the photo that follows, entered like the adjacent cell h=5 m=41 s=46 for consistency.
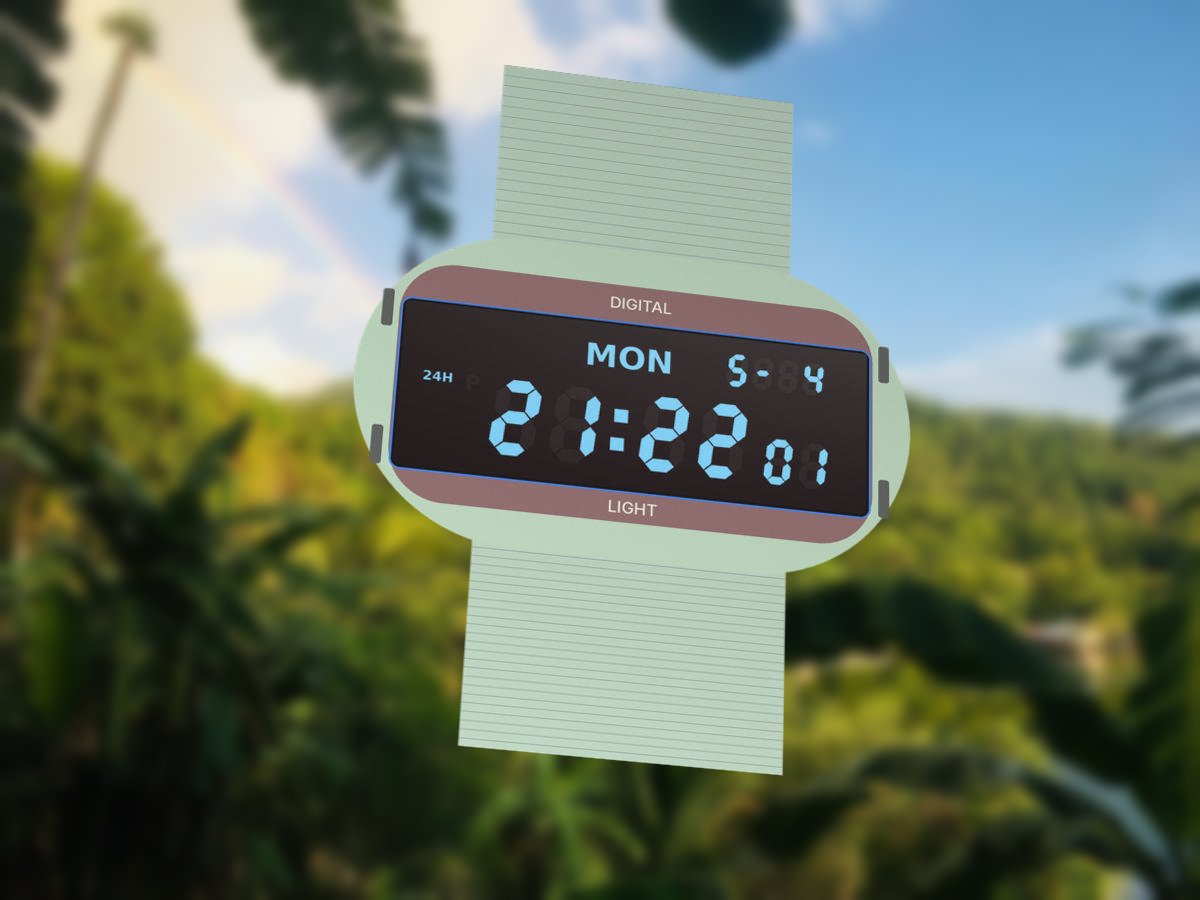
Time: h=21 m=22 s=1
